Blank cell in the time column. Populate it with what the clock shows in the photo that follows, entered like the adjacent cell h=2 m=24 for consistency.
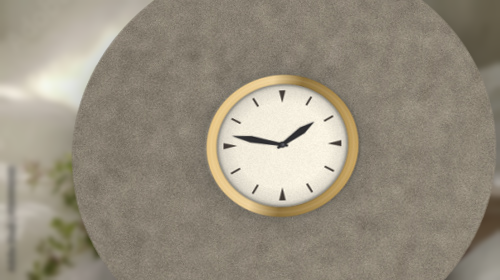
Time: h=1 m=47
